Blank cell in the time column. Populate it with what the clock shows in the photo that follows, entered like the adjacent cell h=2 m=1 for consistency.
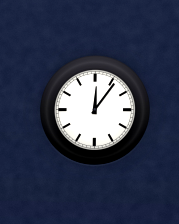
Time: h=12 m=6
